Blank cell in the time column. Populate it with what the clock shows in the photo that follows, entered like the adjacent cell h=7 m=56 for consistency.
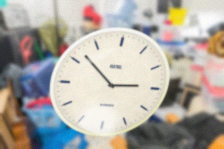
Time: h=2 m=52
